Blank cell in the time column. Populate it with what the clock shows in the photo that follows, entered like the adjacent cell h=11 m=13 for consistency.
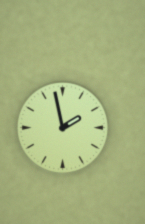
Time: h=1 m=58
